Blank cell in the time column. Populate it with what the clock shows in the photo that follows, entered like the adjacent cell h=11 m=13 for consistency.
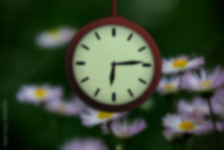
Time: h=6 m=14
